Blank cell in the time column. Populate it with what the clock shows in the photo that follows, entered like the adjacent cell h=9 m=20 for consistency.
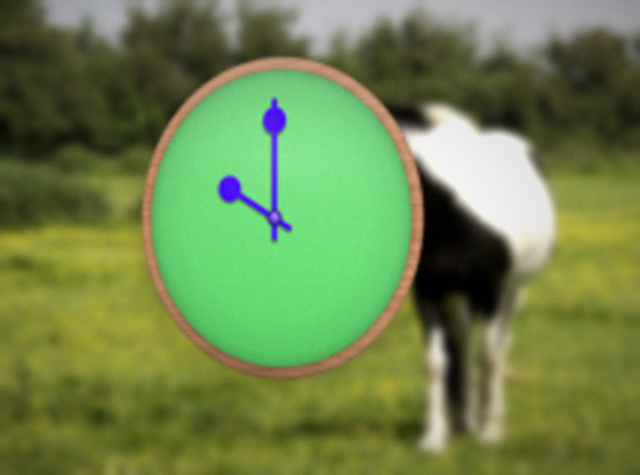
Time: h=10 m=0
